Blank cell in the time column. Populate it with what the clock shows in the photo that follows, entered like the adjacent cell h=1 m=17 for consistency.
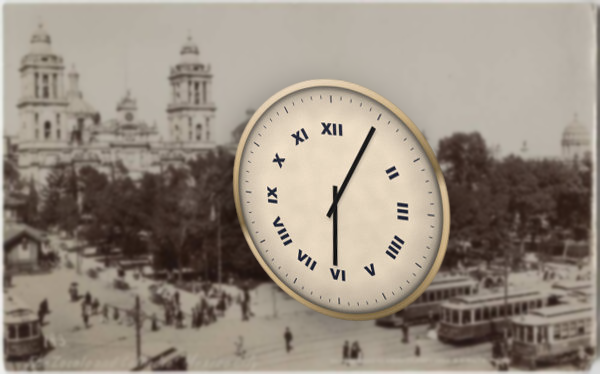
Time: h=6 m=5
